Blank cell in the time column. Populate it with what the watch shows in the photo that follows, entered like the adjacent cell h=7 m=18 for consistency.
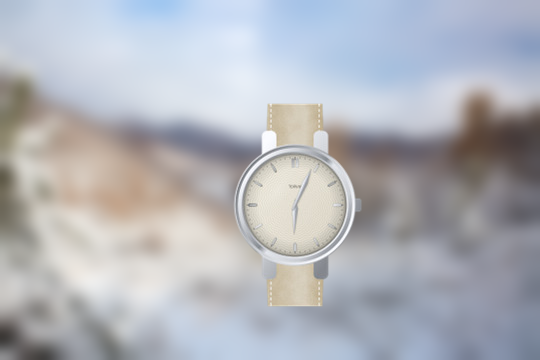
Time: h=6 m=4
